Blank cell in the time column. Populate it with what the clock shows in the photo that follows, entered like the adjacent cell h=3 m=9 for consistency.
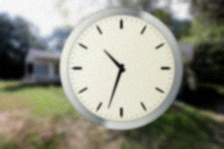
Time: h=10 m=33
